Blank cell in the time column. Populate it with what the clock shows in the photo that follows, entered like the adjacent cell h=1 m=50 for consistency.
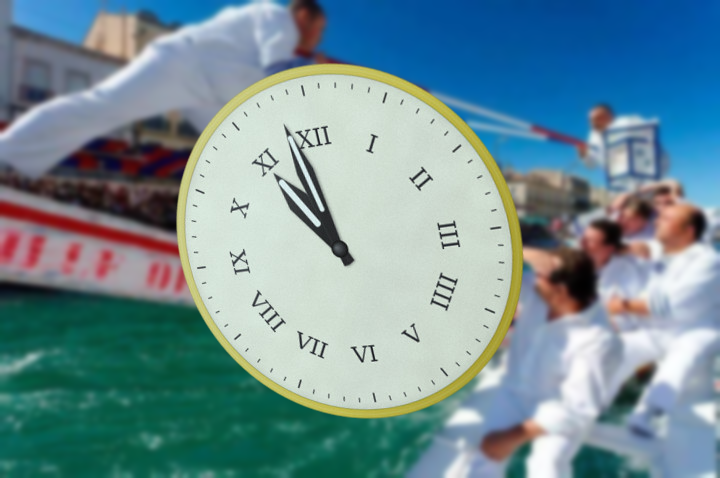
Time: h=10 m=58
